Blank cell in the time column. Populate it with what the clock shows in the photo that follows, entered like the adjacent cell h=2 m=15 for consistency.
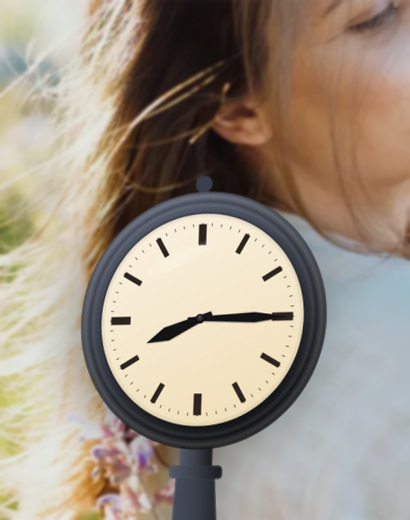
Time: h=8 m=15
